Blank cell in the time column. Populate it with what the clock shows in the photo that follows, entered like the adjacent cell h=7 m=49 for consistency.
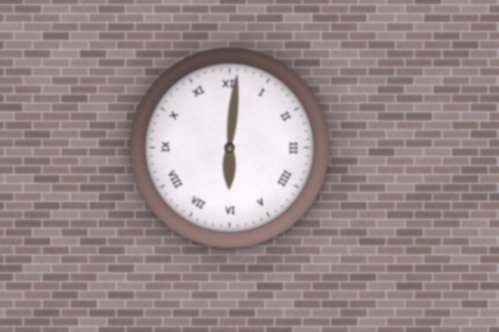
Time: h=6 m=1
